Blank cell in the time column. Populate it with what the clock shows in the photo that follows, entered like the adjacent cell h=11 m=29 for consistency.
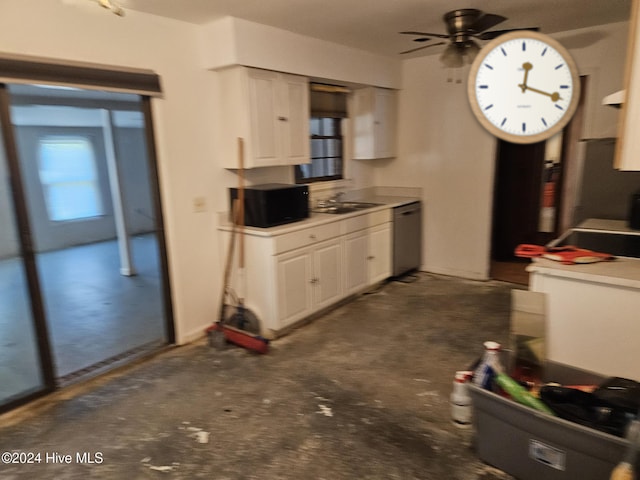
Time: h=12 m=18
